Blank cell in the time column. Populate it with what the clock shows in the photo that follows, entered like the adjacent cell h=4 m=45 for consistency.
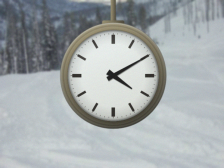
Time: h=4 m=10
